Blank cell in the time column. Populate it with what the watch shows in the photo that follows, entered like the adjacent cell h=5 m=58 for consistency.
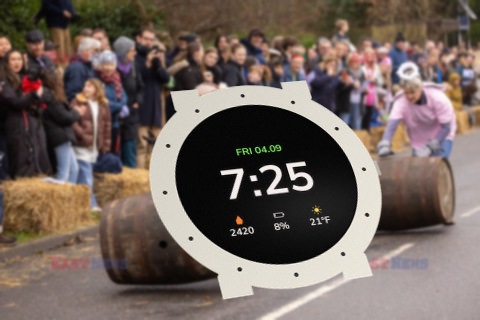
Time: h=7 m=25
